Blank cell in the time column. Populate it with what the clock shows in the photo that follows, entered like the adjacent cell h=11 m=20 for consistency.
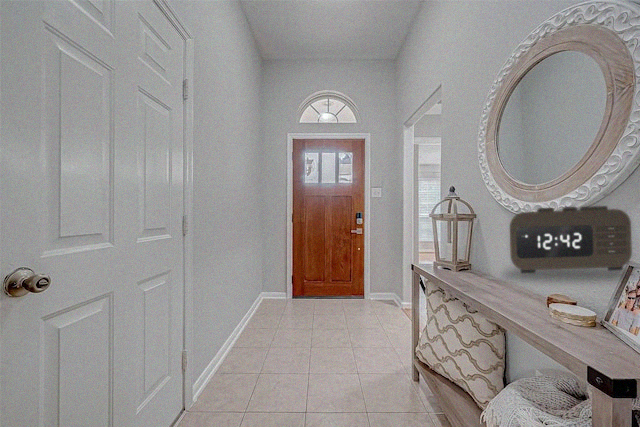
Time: h=12 m=42
